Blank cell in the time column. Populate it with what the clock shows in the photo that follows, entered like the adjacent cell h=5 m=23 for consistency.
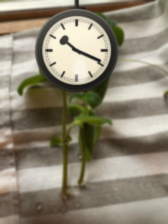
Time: h=10 m=19
